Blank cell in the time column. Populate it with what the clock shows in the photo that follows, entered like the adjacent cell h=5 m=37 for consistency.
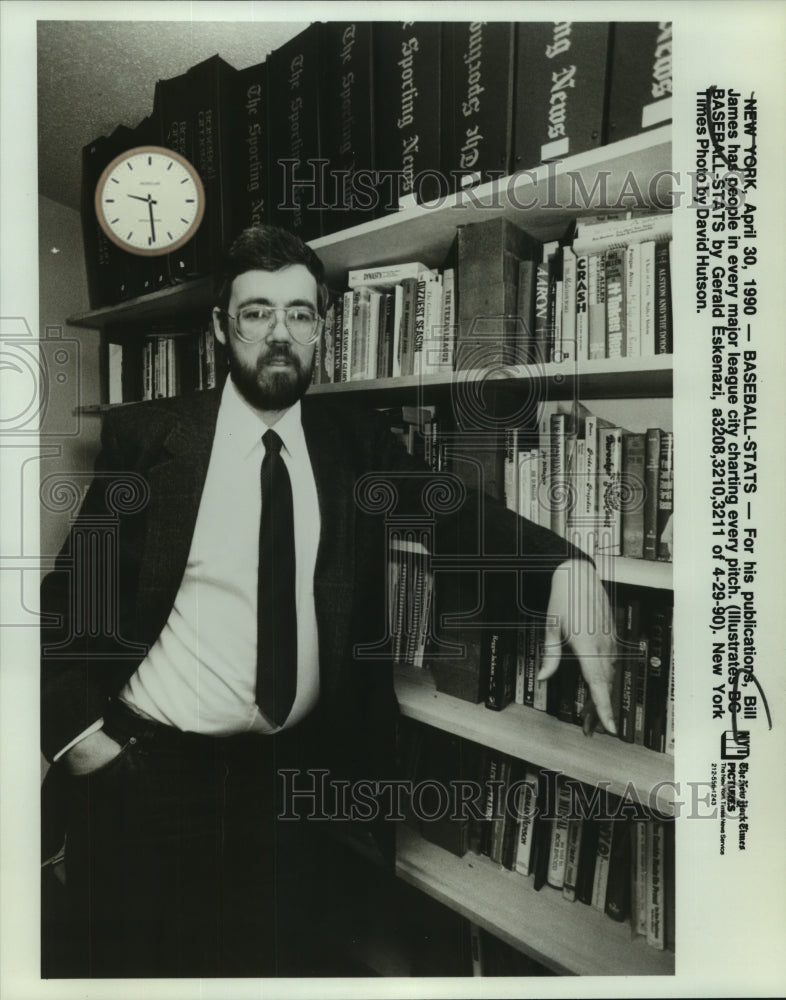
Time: h=9 m=29
